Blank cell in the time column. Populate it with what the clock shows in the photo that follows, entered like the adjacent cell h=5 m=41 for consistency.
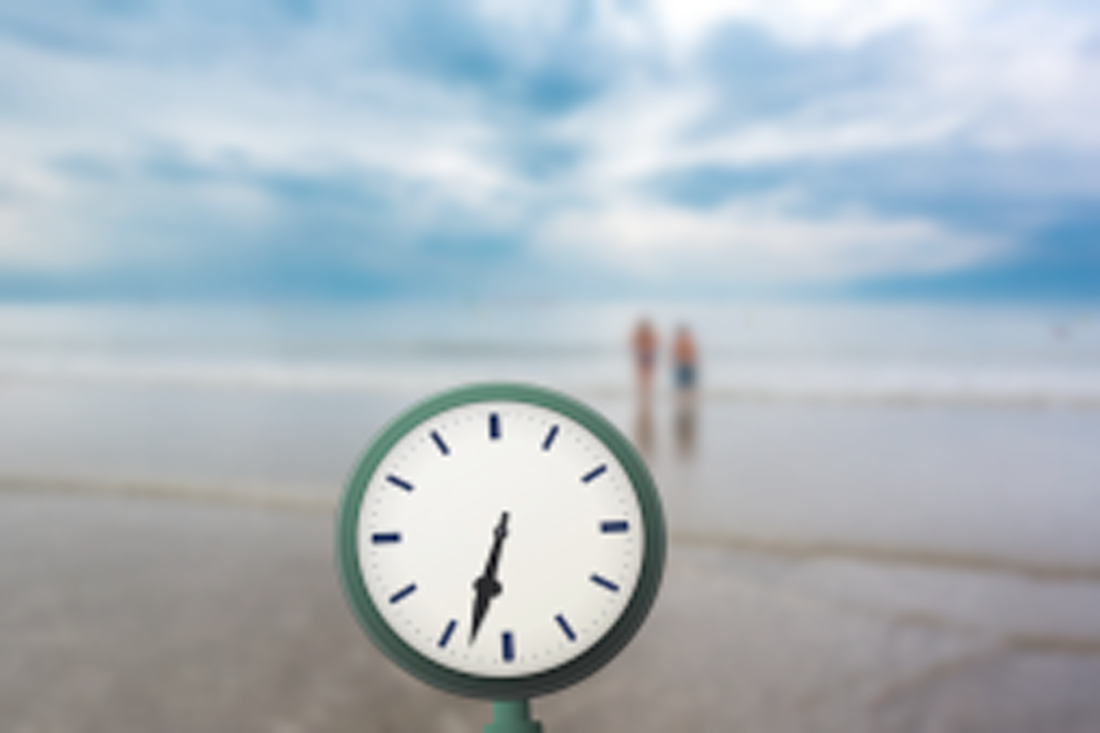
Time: h=6 m=33
